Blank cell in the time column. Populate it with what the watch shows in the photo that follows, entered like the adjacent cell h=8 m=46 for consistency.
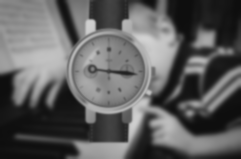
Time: h=9 m=16
